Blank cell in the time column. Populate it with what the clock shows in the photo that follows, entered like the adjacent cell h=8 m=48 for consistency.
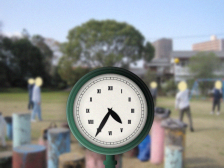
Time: h=4 m=35
